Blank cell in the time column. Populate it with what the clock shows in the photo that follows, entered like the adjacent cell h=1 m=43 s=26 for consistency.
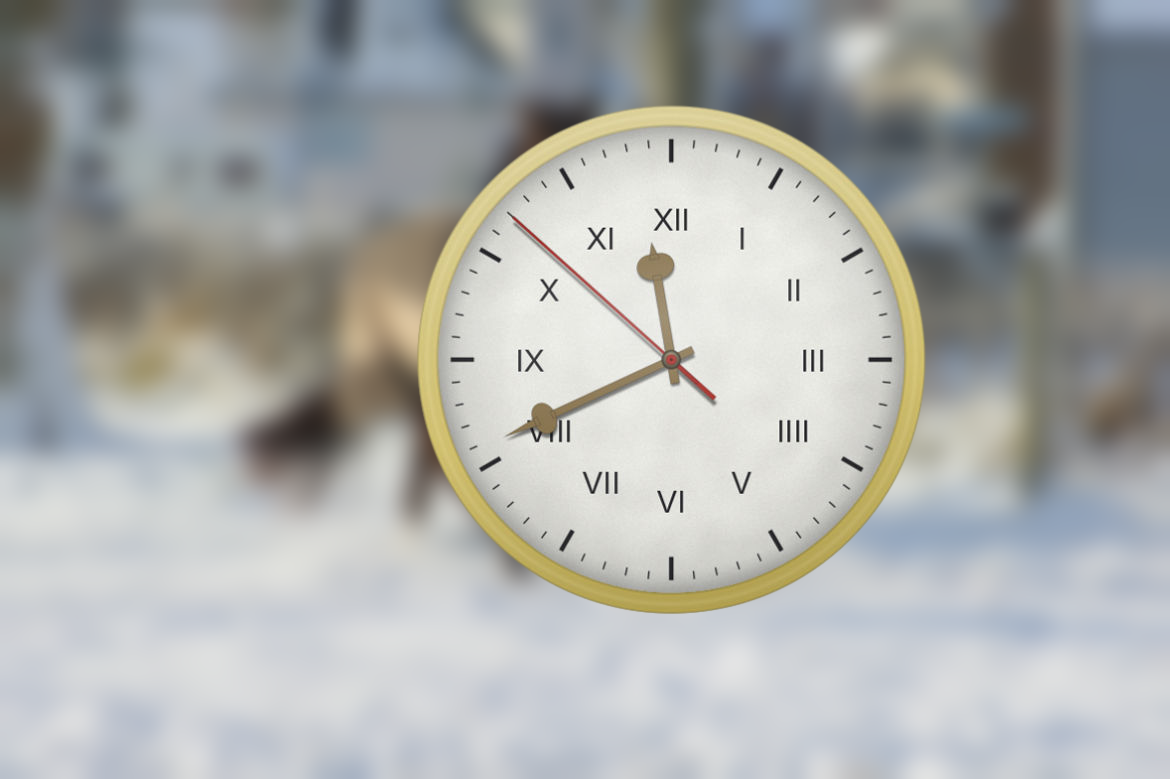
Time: h=11 m=40 s=52
